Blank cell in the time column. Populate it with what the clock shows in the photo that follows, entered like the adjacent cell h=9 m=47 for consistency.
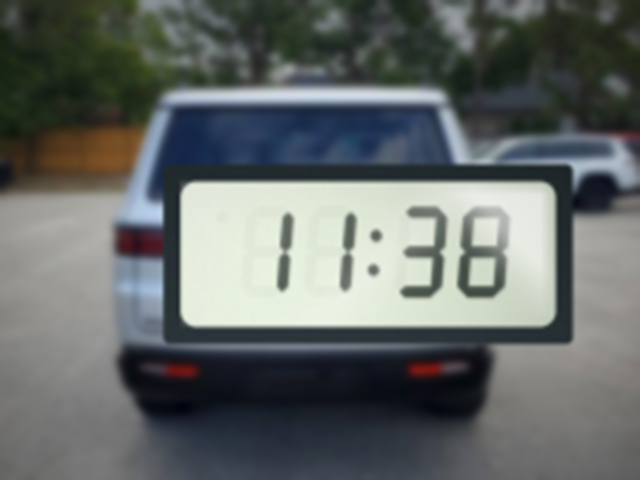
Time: h=11 m=38
